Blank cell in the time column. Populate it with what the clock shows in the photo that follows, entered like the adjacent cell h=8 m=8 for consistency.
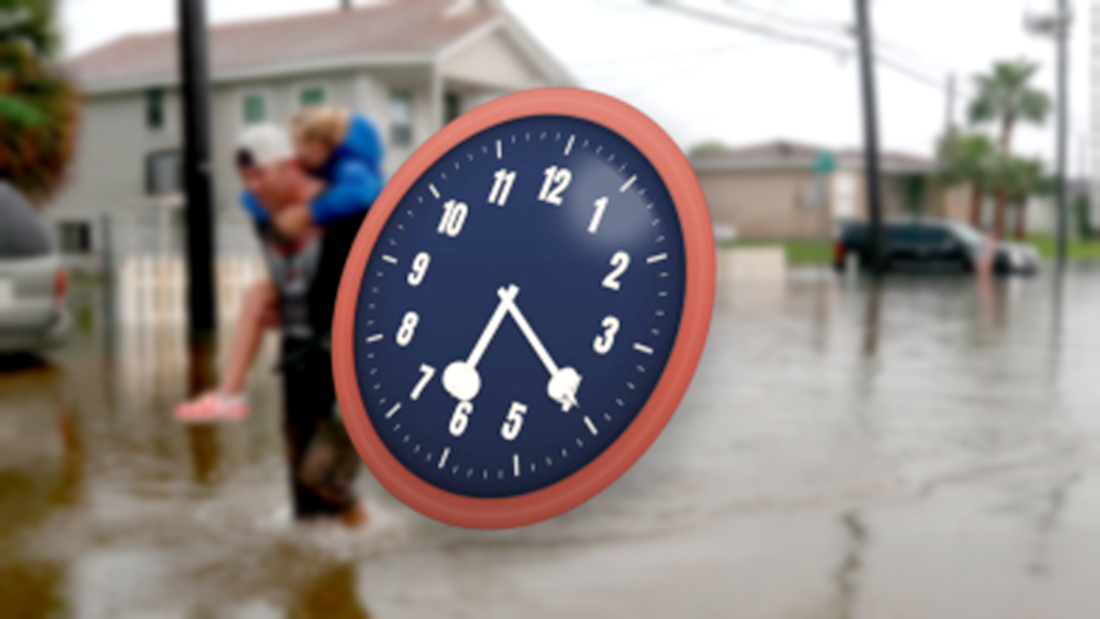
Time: h=6 m=20
